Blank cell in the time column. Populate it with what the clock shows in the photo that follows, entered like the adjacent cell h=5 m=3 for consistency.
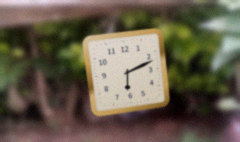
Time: h=6 m=12
